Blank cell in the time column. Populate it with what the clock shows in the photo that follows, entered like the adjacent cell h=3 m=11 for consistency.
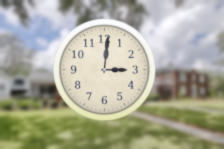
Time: h=3 m=1
